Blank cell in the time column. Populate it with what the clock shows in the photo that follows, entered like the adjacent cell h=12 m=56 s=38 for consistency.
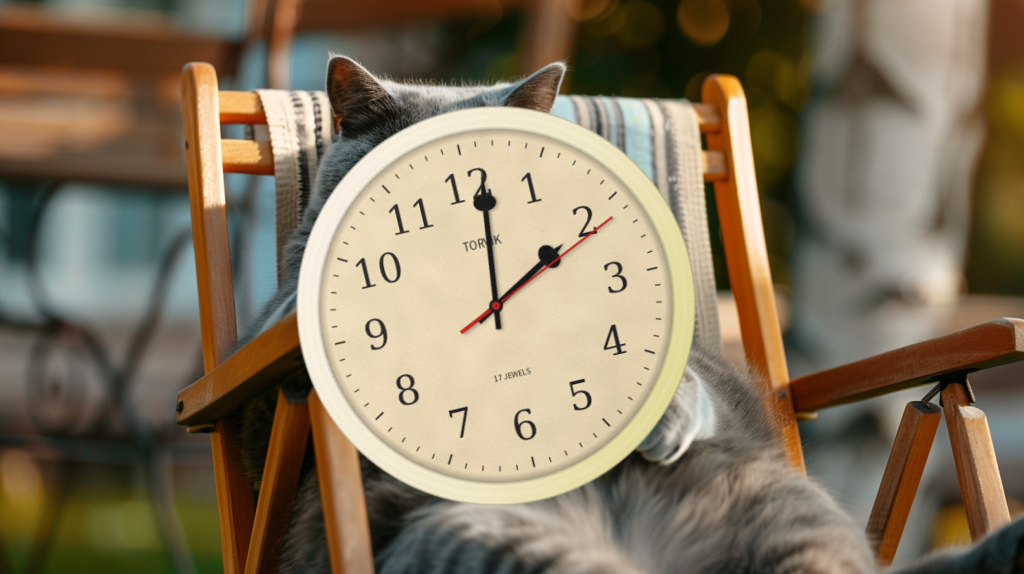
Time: h=2 m=1 s=11
